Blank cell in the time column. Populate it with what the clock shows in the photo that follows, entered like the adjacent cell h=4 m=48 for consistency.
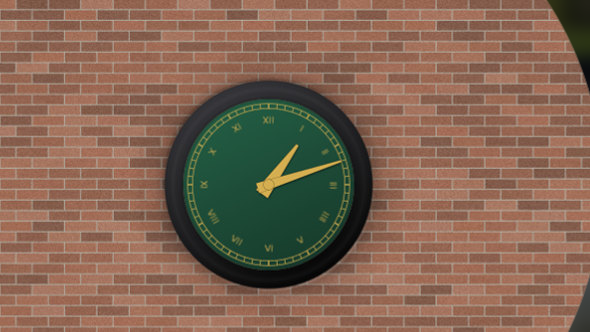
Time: h=1 m=12
